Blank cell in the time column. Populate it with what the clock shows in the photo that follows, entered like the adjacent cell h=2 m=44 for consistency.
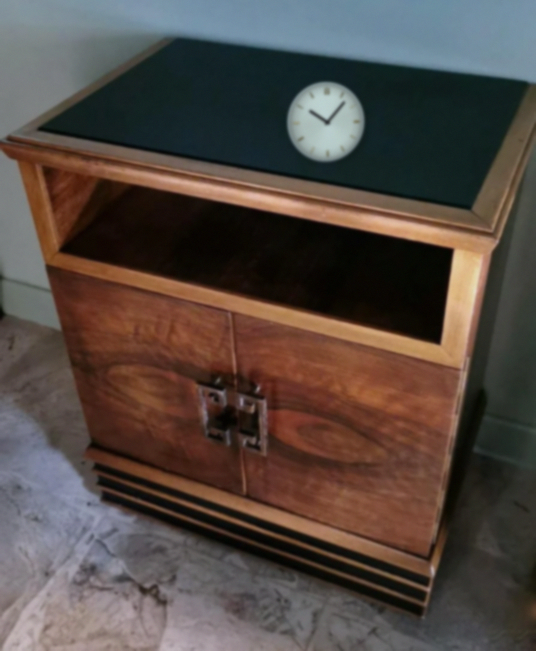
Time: h=10 m=7
